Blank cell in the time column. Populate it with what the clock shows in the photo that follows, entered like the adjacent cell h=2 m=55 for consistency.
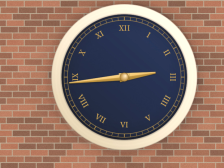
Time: h=2 m=44
